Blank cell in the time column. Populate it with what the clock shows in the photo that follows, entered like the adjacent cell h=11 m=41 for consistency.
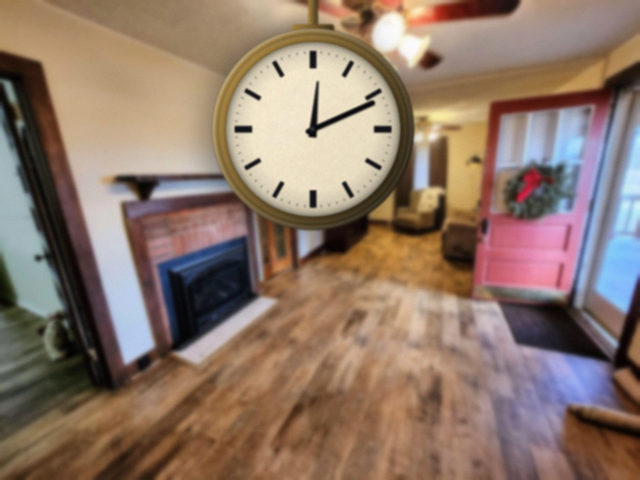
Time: h=12 m=11
